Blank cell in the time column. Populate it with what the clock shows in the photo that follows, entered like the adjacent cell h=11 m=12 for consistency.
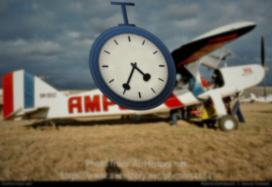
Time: h=4 m=35
